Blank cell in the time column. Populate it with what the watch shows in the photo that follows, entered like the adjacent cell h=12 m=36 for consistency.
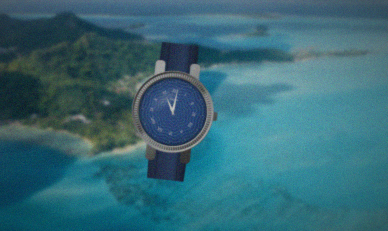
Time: h=11 m=1
